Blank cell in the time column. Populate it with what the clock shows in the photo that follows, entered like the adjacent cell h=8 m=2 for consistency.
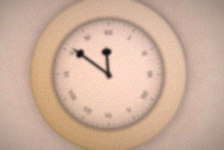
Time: h=11 m=51
